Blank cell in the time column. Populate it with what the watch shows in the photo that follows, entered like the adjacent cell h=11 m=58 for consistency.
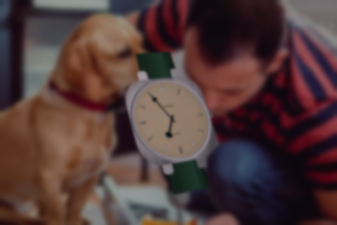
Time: h=6 m=55
